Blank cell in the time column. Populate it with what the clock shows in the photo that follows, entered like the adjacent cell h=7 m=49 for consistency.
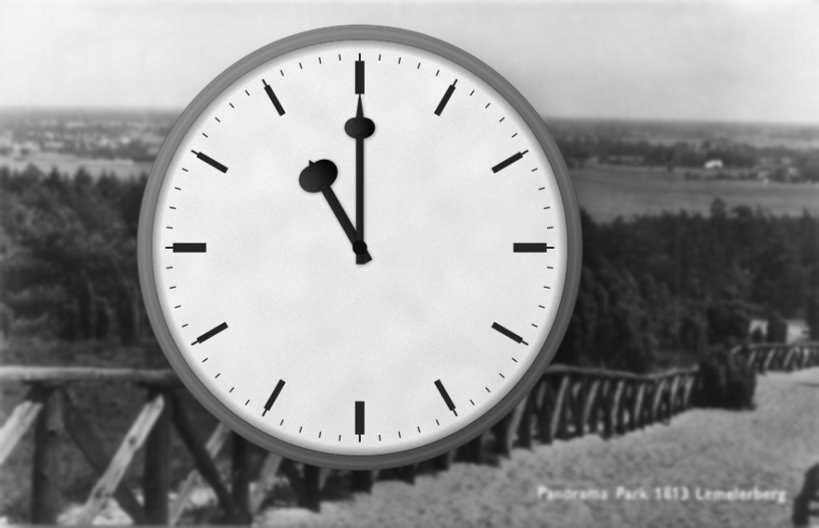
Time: h=11 m=0
